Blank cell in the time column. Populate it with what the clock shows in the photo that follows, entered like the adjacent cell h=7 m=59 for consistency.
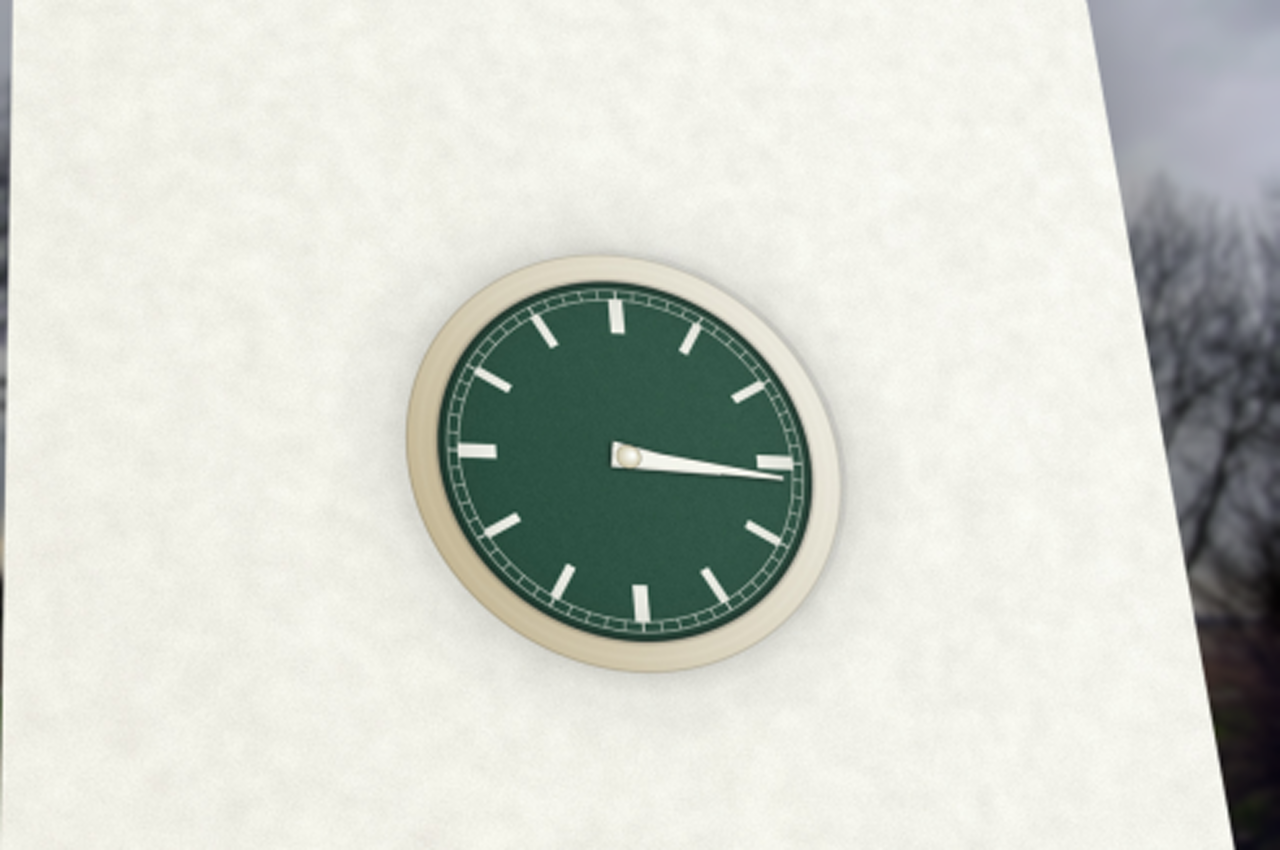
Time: h=3 m=16
